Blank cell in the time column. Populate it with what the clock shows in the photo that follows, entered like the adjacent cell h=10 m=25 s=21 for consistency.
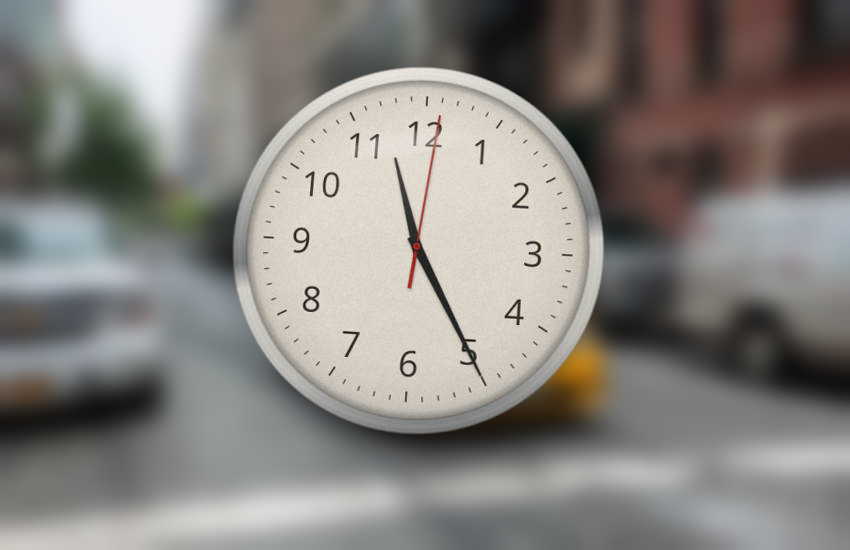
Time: h=11 m=25 s=1
